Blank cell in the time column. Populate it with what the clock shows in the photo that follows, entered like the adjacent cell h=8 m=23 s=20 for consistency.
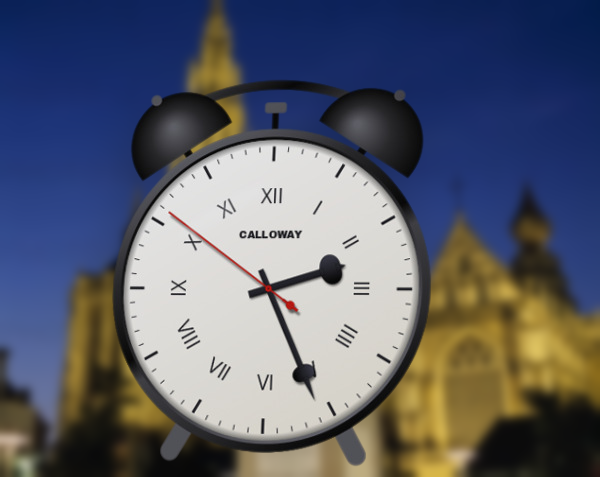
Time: h=2 m=25 s=51
